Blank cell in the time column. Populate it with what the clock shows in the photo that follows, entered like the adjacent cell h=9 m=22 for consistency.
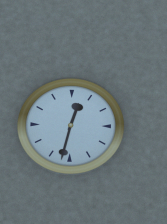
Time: h=12 m=32
